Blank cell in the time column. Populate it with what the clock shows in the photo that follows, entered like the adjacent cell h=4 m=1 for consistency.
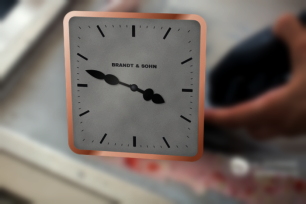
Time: h=3 m=48
